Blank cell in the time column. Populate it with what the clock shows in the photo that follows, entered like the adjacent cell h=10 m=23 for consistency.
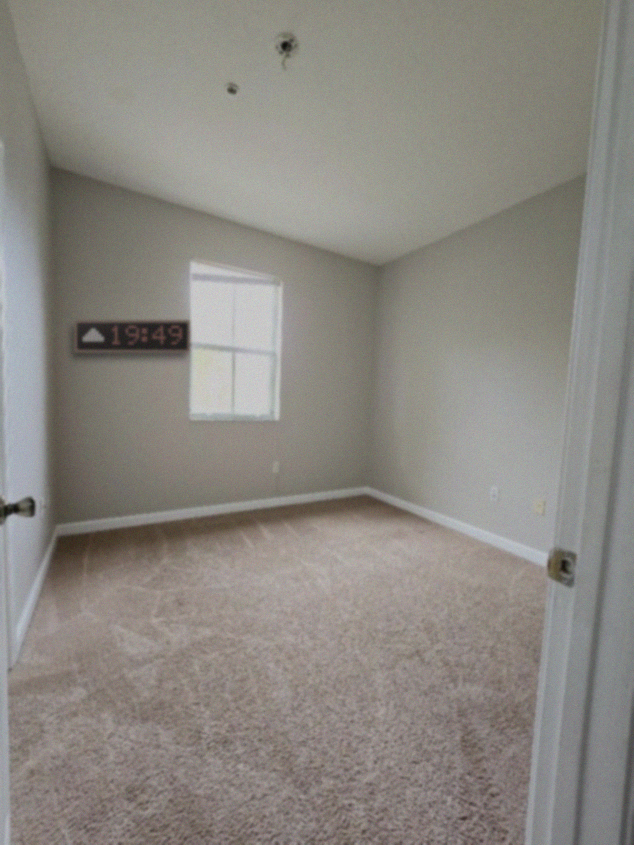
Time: h=19 m=49
